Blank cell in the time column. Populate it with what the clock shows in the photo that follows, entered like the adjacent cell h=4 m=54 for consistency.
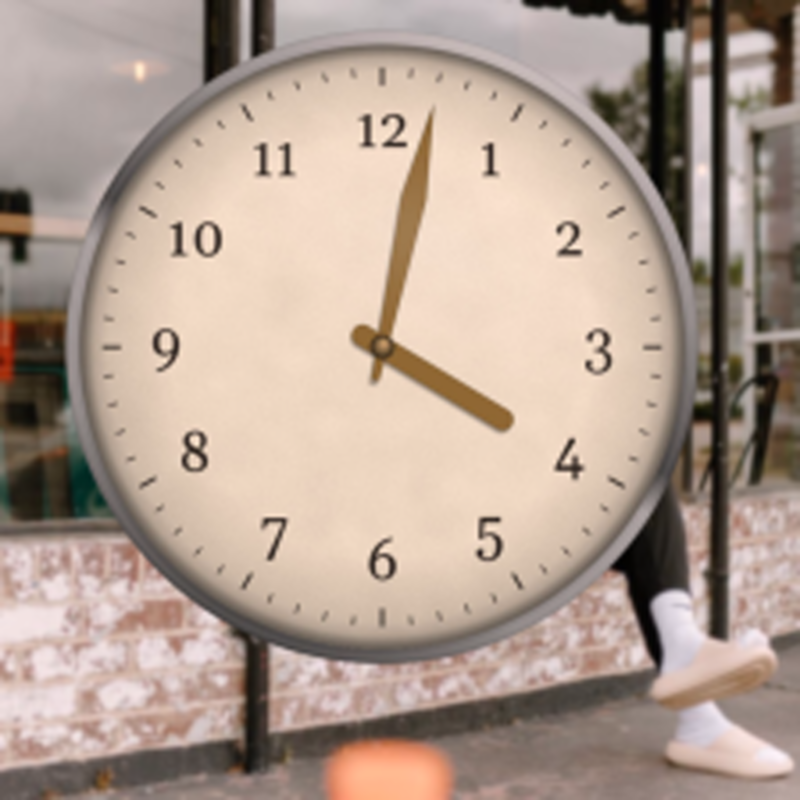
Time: h=4 m=2
